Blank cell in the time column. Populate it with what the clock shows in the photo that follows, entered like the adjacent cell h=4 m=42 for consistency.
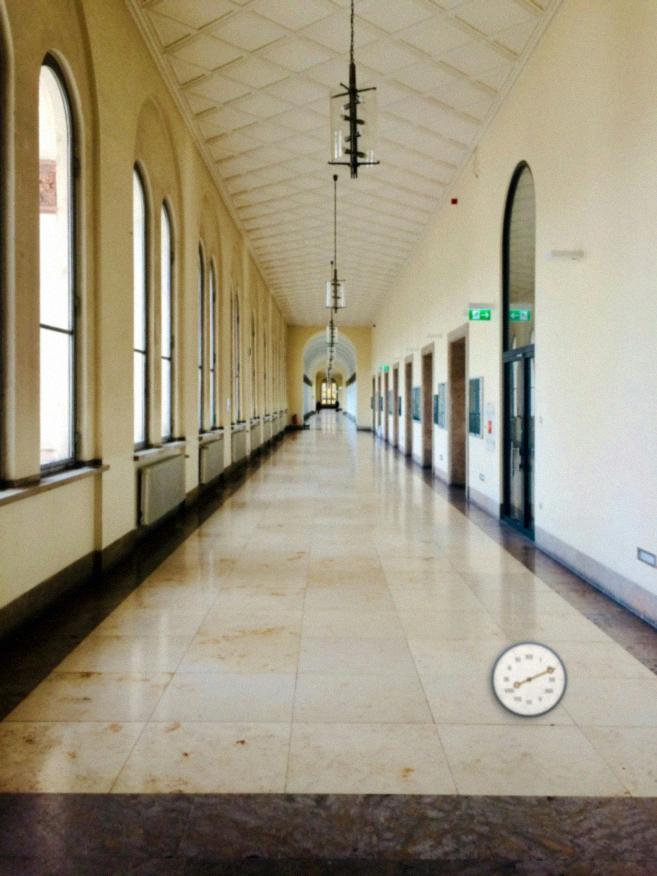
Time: h=8 m=11
